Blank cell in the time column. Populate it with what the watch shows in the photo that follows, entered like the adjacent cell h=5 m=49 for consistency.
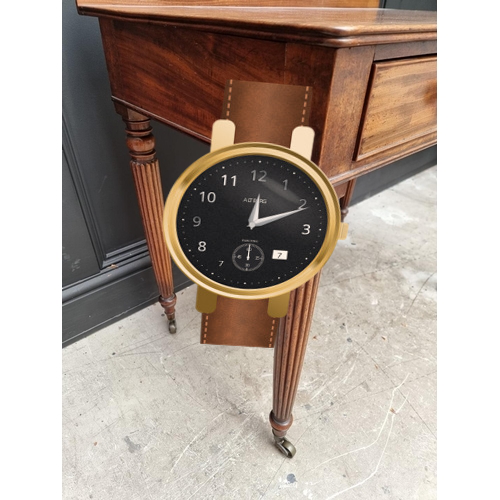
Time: h=12 m=11
